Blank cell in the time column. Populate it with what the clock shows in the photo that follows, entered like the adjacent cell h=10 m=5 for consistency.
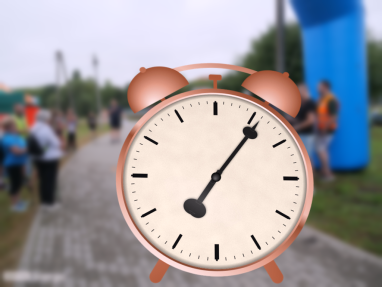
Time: h=7 m=6
